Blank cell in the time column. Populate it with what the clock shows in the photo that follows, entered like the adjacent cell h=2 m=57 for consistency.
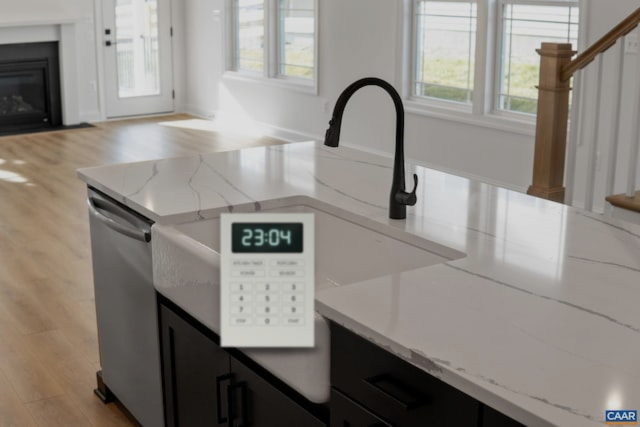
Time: h=23 m=4
